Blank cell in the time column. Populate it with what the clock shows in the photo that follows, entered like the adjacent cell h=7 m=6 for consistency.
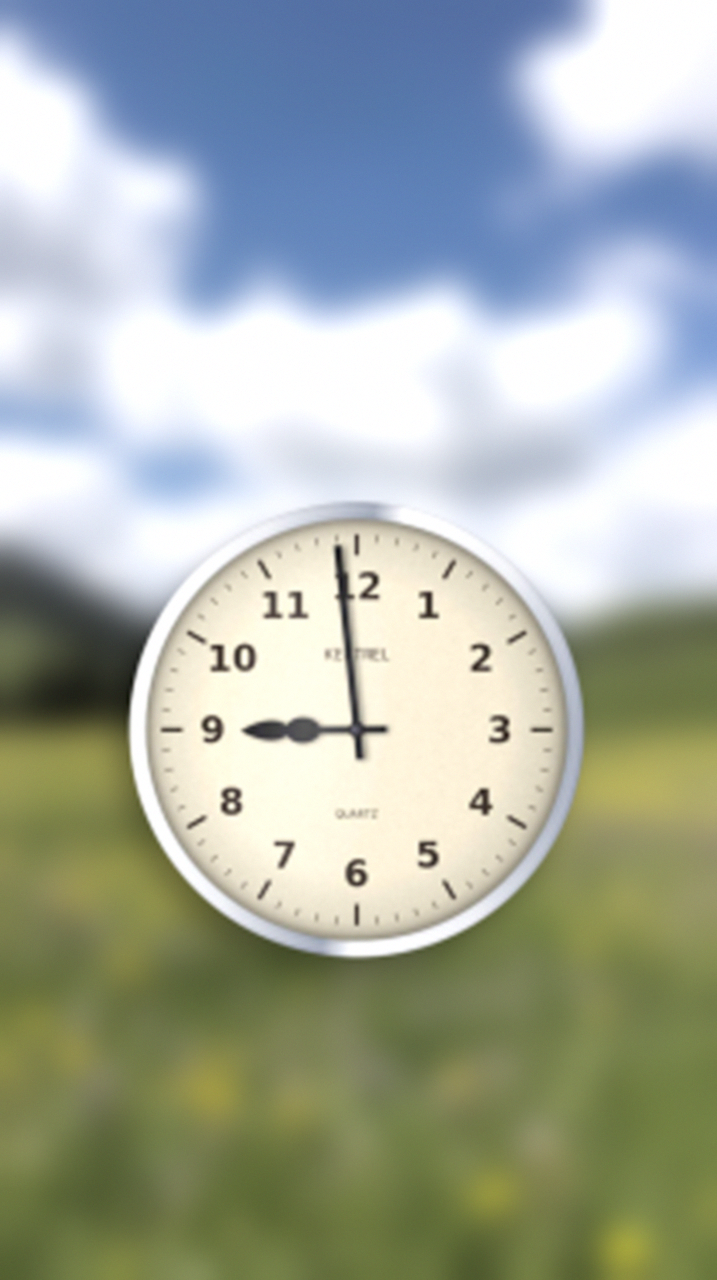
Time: h=8 m=59
